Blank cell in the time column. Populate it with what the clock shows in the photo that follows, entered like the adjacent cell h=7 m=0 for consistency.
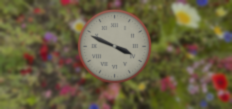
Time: h=3 m=49
